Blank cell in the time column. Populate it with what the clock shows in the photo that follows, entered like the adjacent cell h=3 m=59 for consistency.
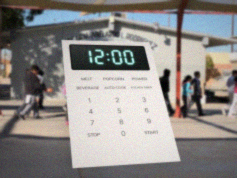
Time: h=12 m=0
